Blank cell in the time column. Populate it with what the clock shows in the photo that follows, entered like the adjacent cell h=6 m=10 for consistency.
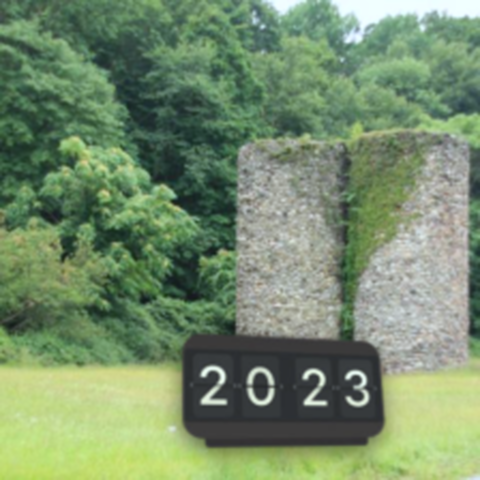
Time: h=20 m=23
